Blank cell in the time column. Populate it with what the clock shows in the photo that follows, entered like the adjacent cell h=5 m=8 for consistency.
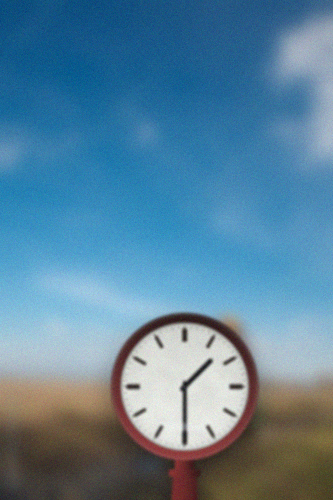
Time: h=1 m=30
